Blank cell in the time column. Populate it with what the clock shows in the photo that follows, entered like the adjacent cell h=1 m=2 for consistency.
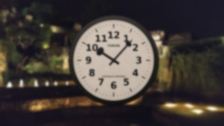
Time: h=10 m=7
